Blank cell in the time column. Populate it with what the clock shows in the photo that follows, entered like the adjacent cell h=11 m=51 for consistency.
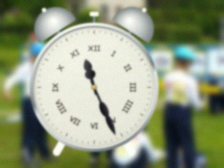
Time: h=11 m=26
